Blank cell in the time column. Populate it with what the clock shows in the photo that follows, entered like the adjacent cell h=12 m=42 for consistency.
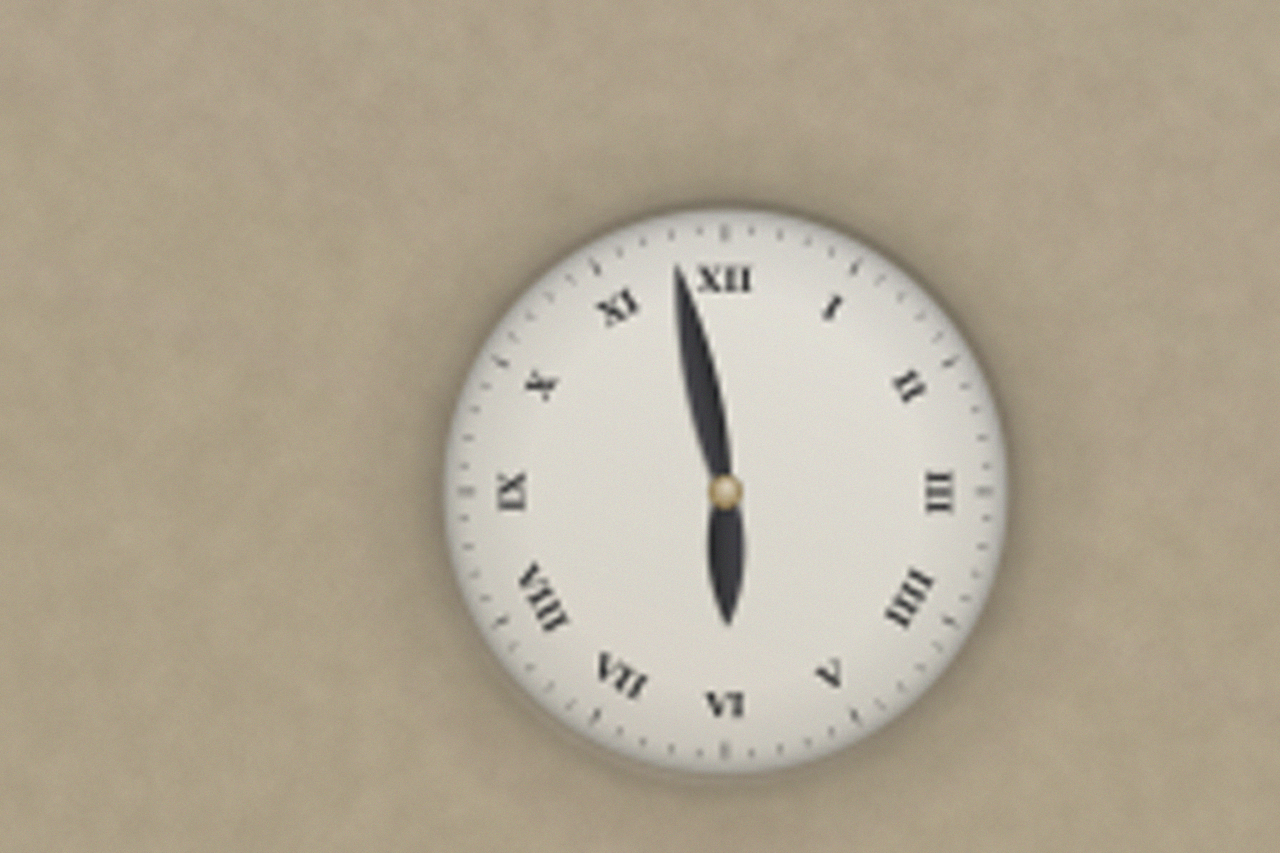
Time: h=5 m=58
